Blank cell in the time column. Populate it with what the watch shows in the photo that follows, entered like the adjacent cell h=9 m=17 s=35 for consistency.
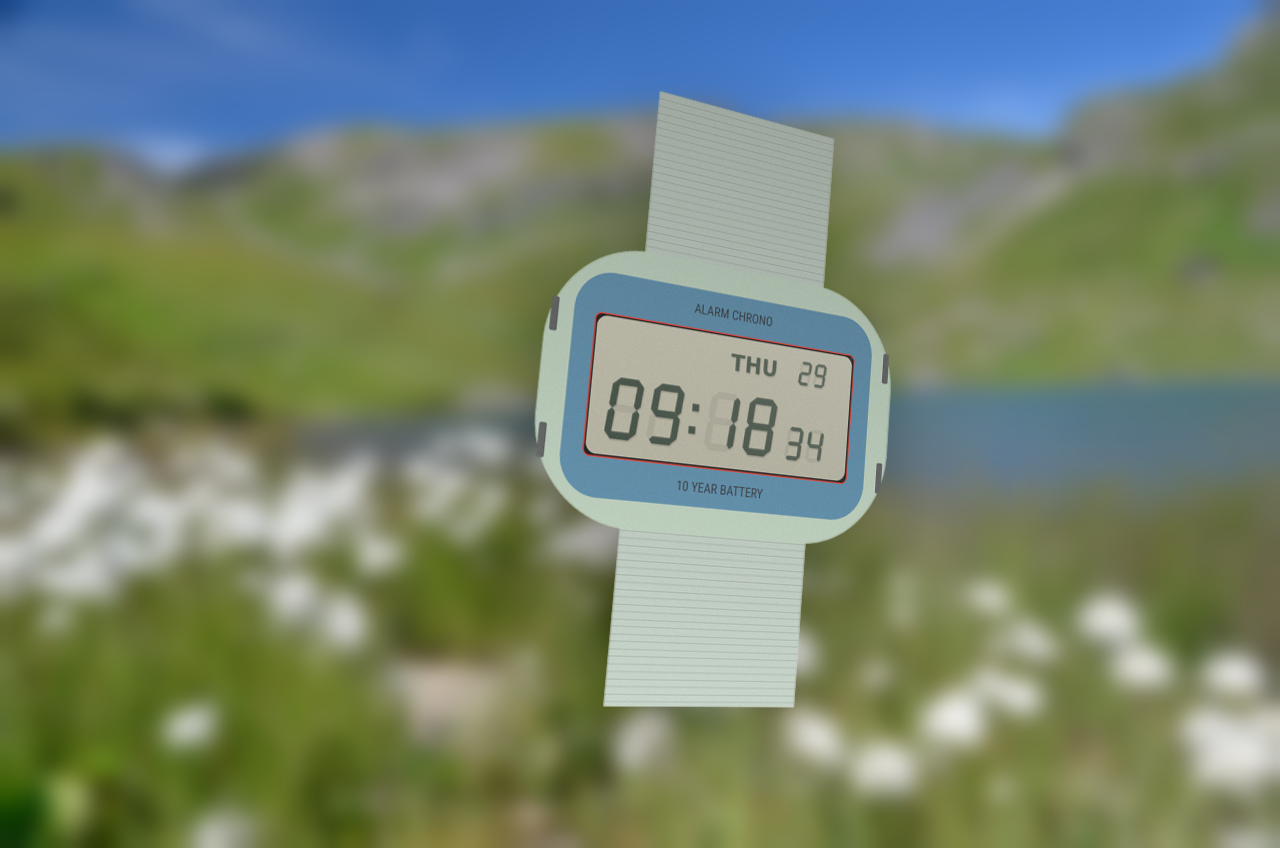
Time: h=9 m=18 s=34
